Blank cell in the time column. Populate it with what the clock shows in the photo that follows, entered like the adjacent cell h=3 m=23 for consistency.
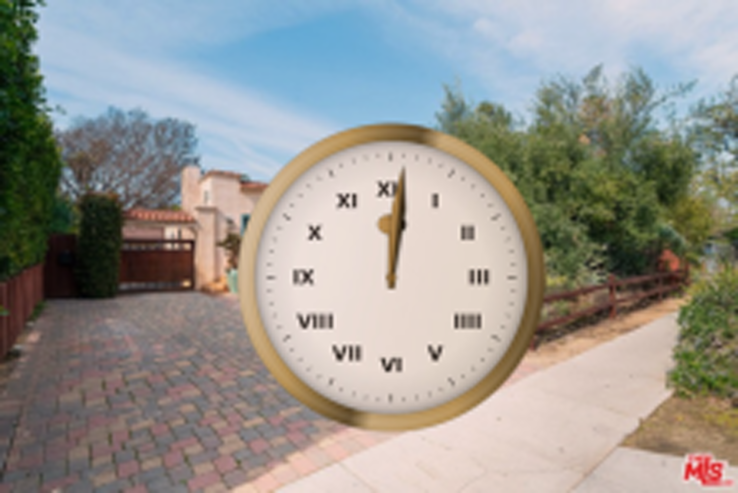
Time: h=12 m=1
